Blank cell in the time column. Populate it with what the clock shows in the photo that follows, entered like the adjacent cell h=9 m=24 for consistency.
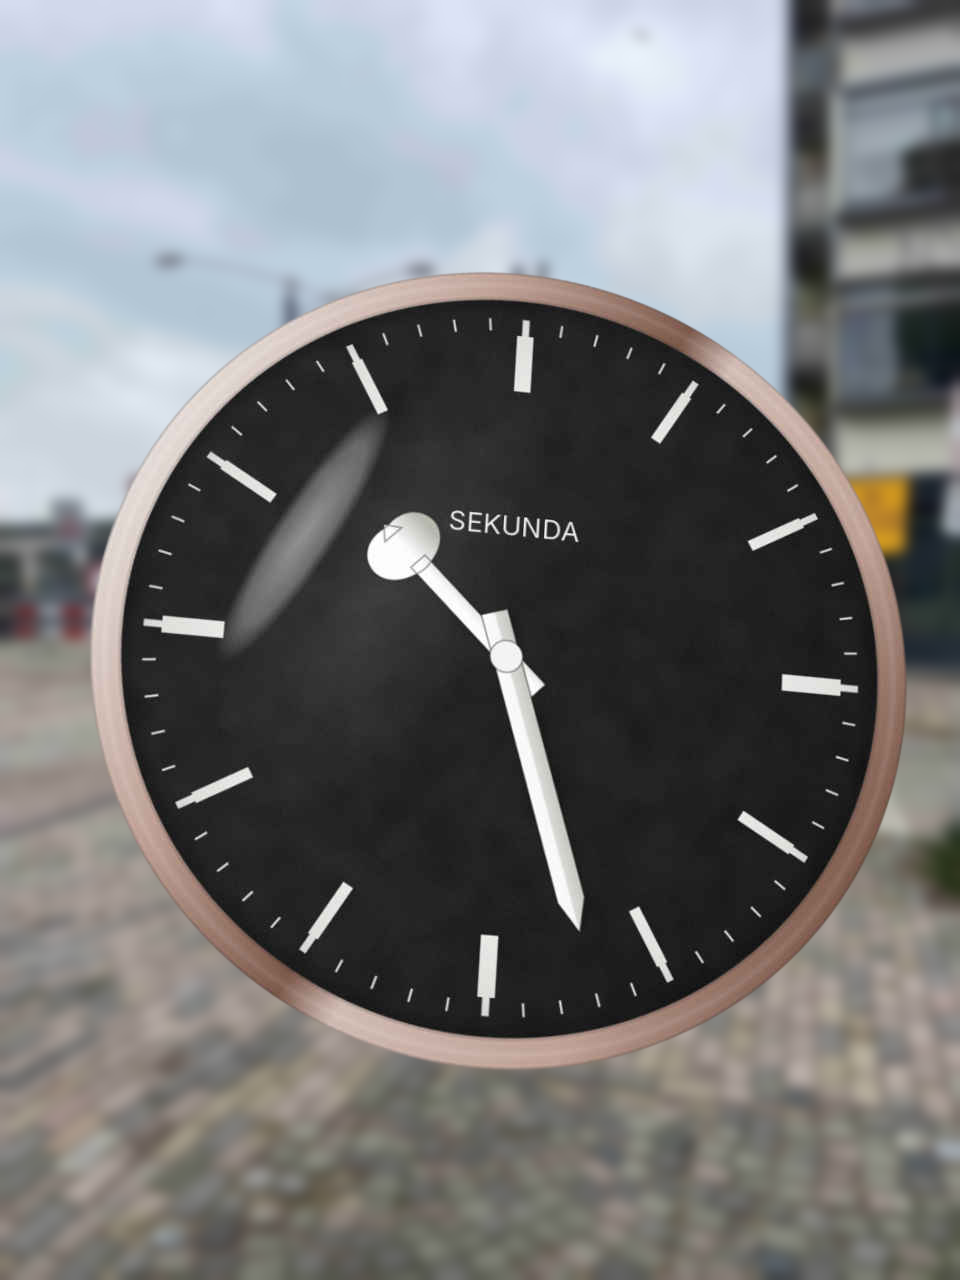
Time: h=10 m=27
